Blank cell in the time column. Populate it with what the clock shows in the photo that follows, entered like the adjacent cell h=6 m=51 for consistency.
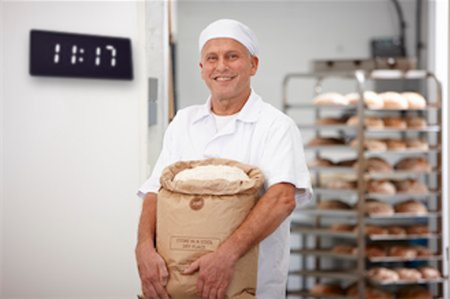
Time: h=11 m=17
